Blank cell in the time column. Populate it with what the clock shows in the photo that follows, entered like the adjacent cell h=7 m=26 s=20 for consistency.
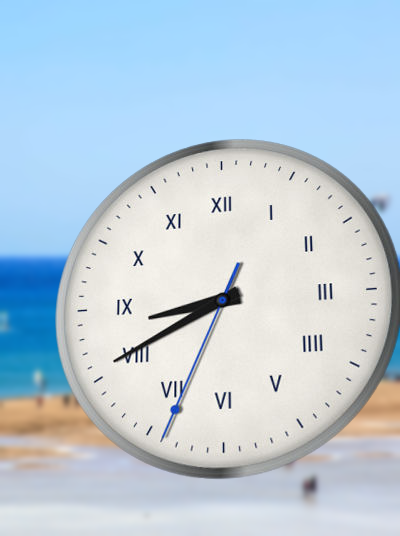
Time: h=8 m=40 s=34
